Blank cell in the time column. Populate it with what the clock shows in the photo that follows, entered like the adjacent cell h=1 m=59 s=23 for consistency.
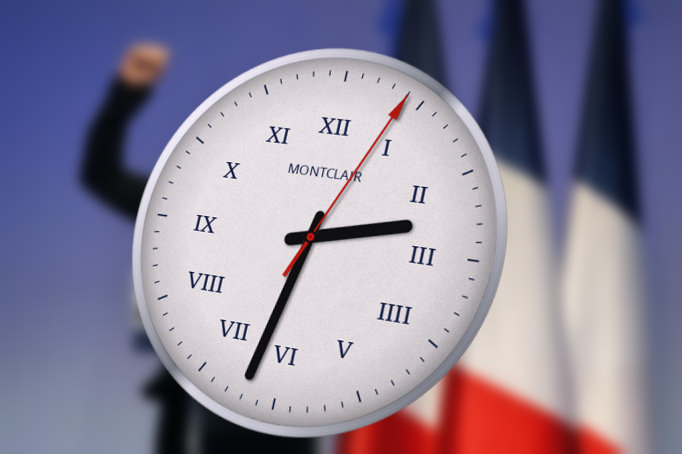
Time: h=2 m=32 s=4
